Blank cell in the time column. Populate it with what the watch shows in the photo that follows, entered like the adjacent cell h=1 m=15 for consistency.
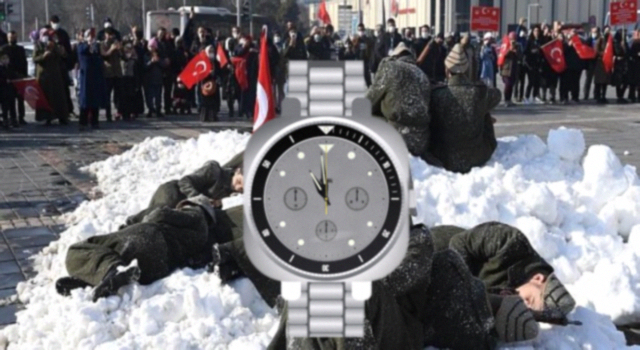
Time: h=10 m=59
